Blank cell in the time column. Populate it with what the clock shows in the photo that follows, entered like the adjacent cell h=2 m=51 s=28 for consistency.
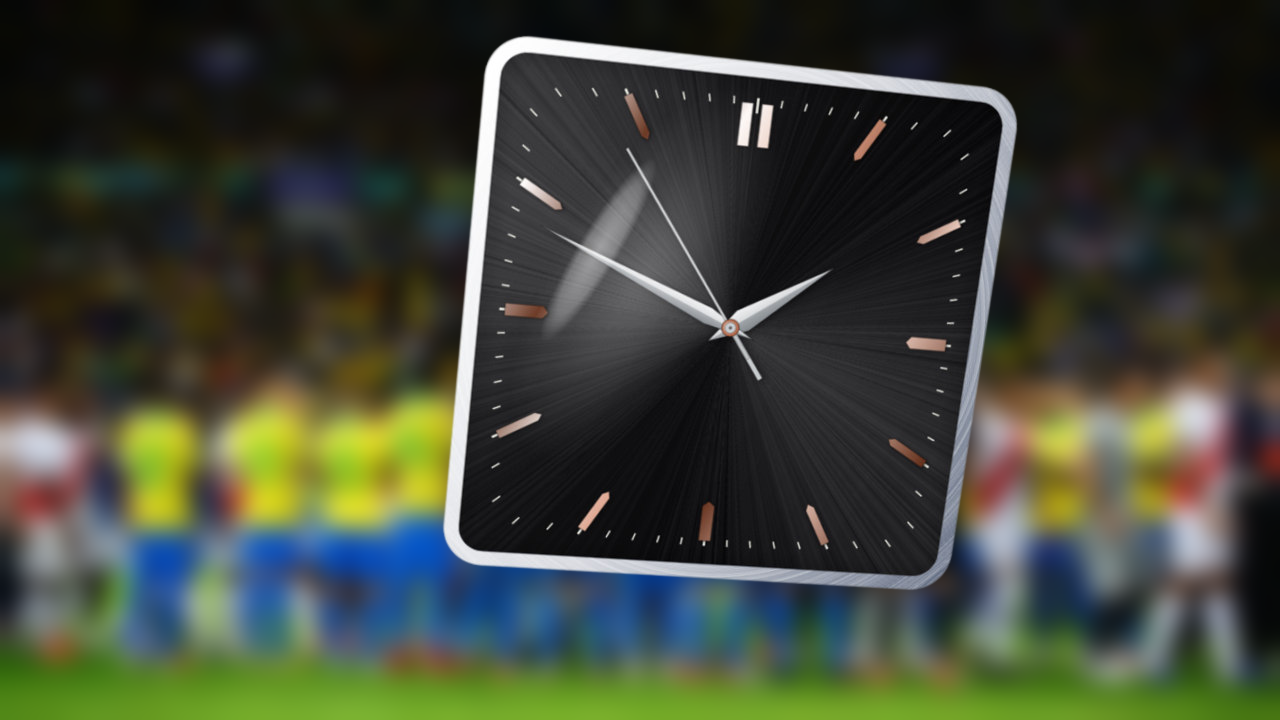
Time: h=1 m=48 s=54
